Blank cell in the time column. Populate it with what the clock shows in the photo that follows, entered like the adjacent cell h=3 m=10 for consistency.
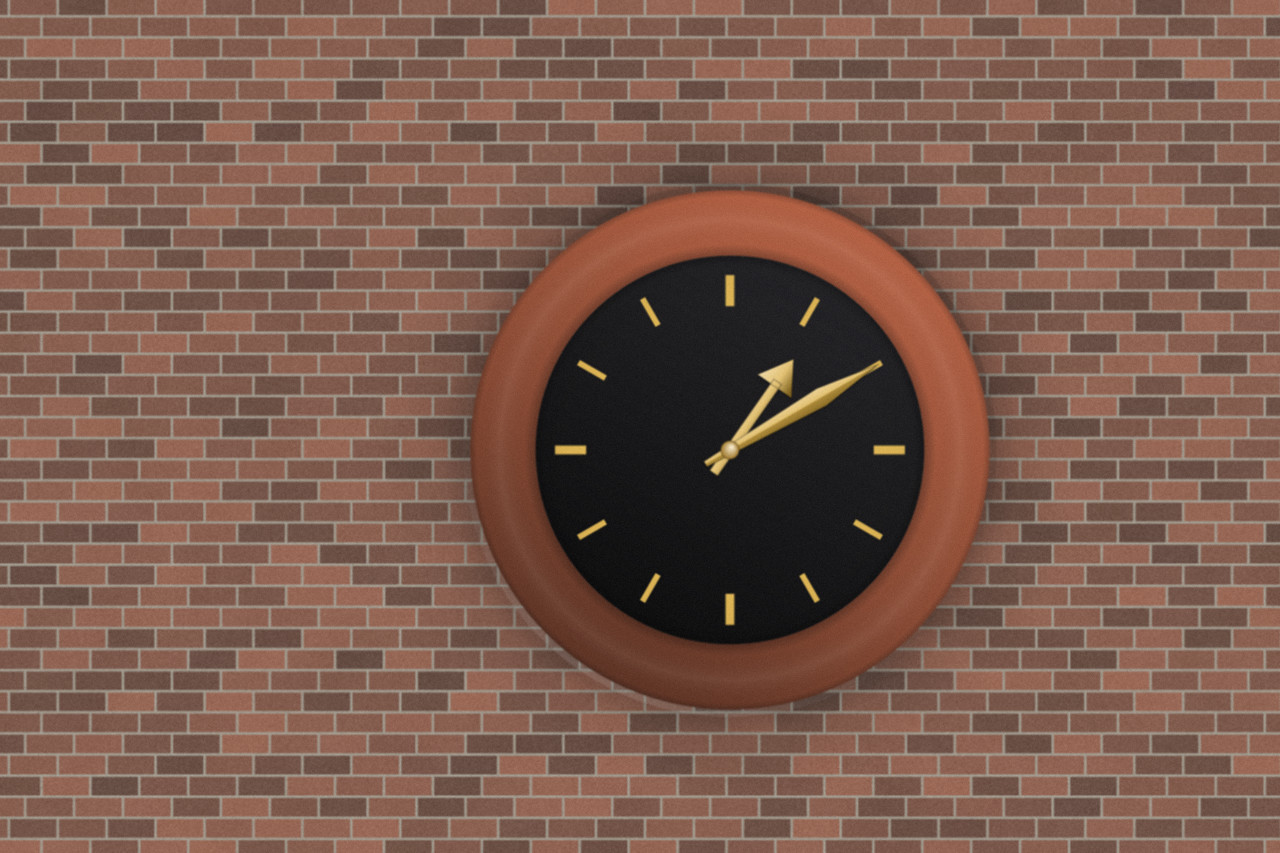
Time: h=1 m=10
